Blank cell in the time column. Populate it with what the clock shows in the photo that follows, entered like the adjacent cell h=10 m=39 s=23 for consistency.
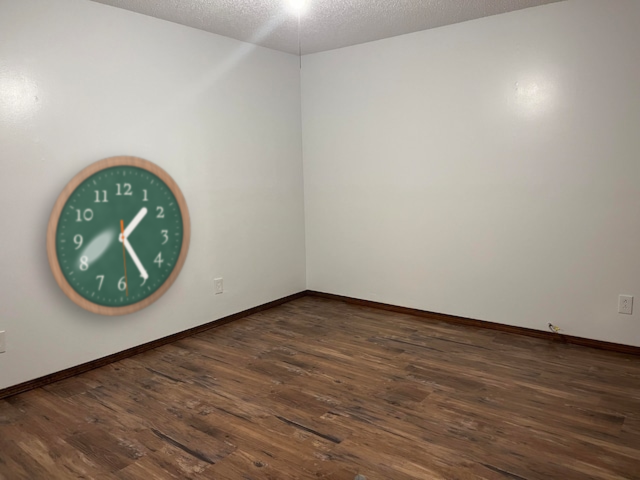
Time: h=1 m=24 s=29
